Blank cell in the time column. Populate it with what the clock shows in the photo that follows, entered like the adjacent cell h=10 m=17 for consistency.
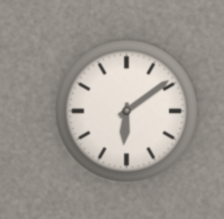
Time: h=6 m=9
